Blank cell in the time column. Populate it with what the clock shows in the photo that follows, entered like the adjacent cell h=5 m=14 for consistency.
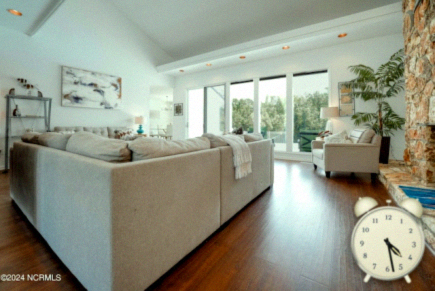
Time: h=4 m=28
